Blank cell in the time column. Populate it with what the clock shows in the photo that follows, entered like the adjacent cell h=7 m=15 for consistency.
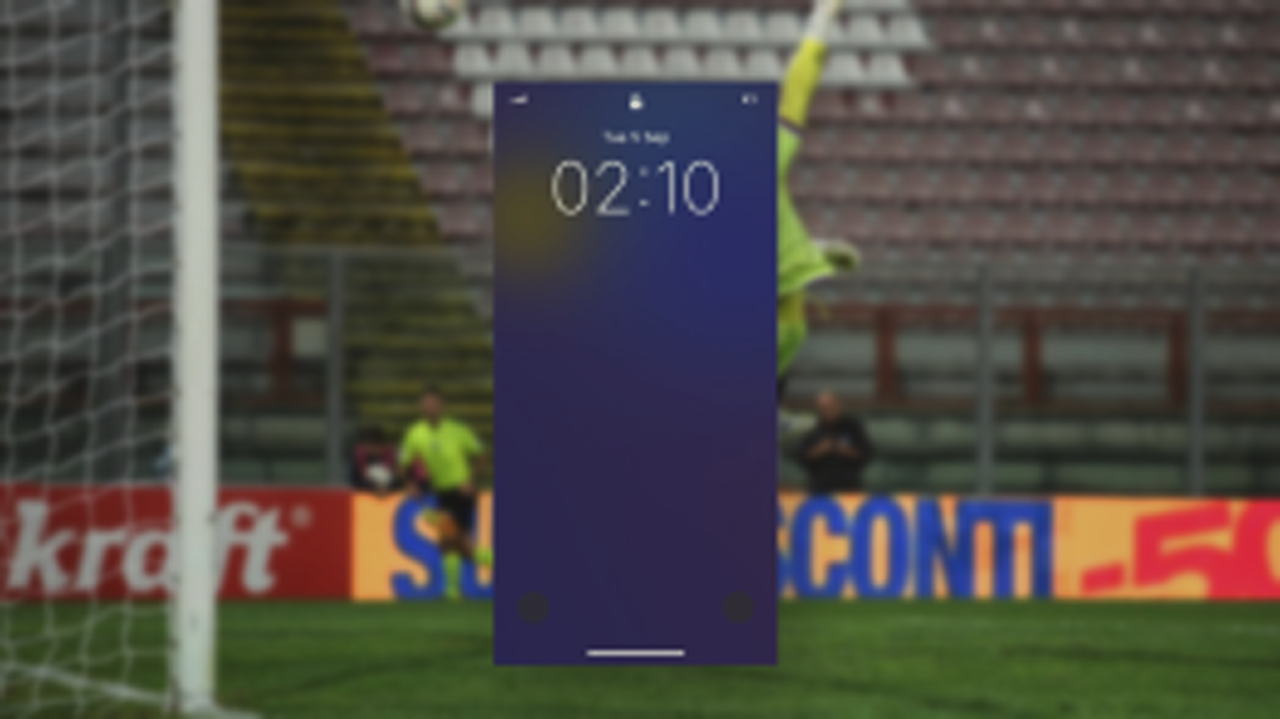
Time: h=2 m=10
